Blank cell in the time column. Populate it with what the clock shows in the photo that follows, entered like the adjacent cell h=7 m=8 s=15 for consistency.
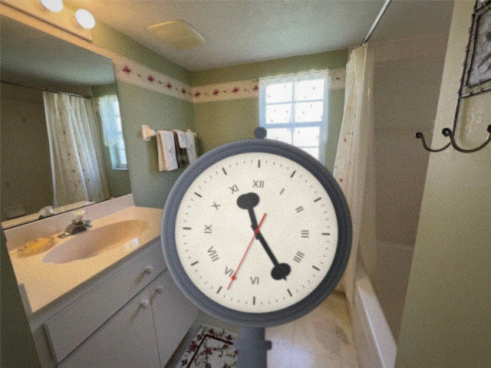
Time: h=11 m=24 s=34
